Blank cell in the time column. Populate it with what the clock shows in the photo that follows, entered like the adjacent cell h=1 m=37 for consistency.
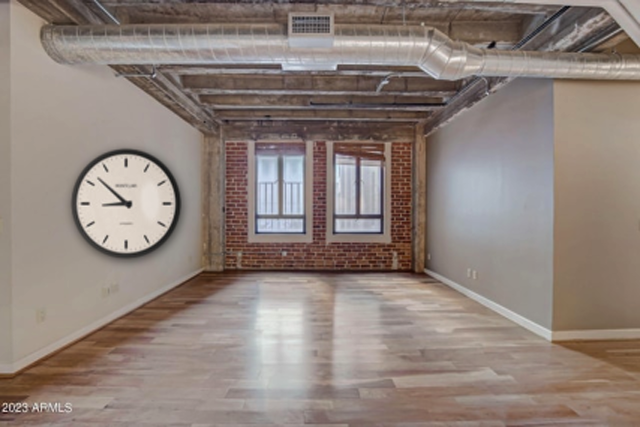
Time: h=8 m=52
